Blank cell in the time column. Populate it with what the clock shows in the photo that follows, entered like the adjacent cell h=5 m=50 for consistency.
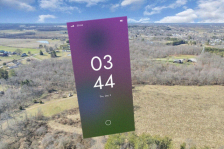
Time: h=3 m=44
